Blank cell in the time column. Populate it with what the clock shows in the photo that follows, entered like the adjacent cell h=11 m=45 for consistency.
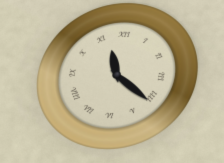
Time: h=11 m=21
